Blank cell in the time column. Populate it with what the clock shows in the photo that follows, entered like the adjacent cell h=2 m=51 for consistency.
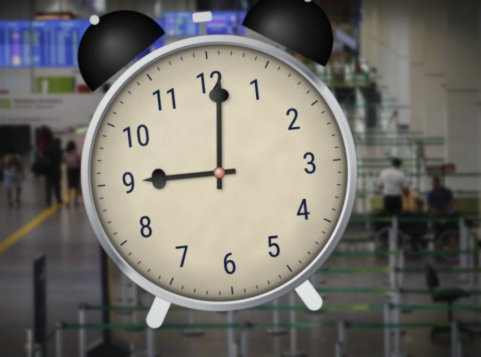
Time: h=9 m=1
